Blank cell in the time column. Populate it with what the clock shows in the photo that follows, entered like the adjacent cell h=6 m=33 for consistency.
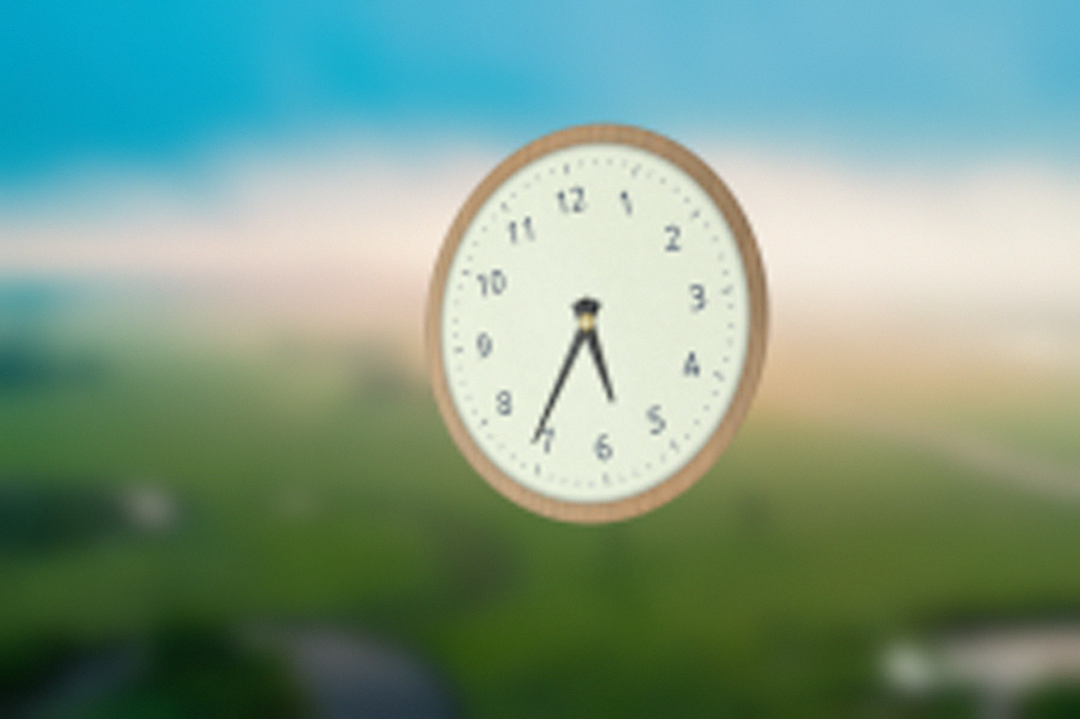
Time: h=5 m=36
